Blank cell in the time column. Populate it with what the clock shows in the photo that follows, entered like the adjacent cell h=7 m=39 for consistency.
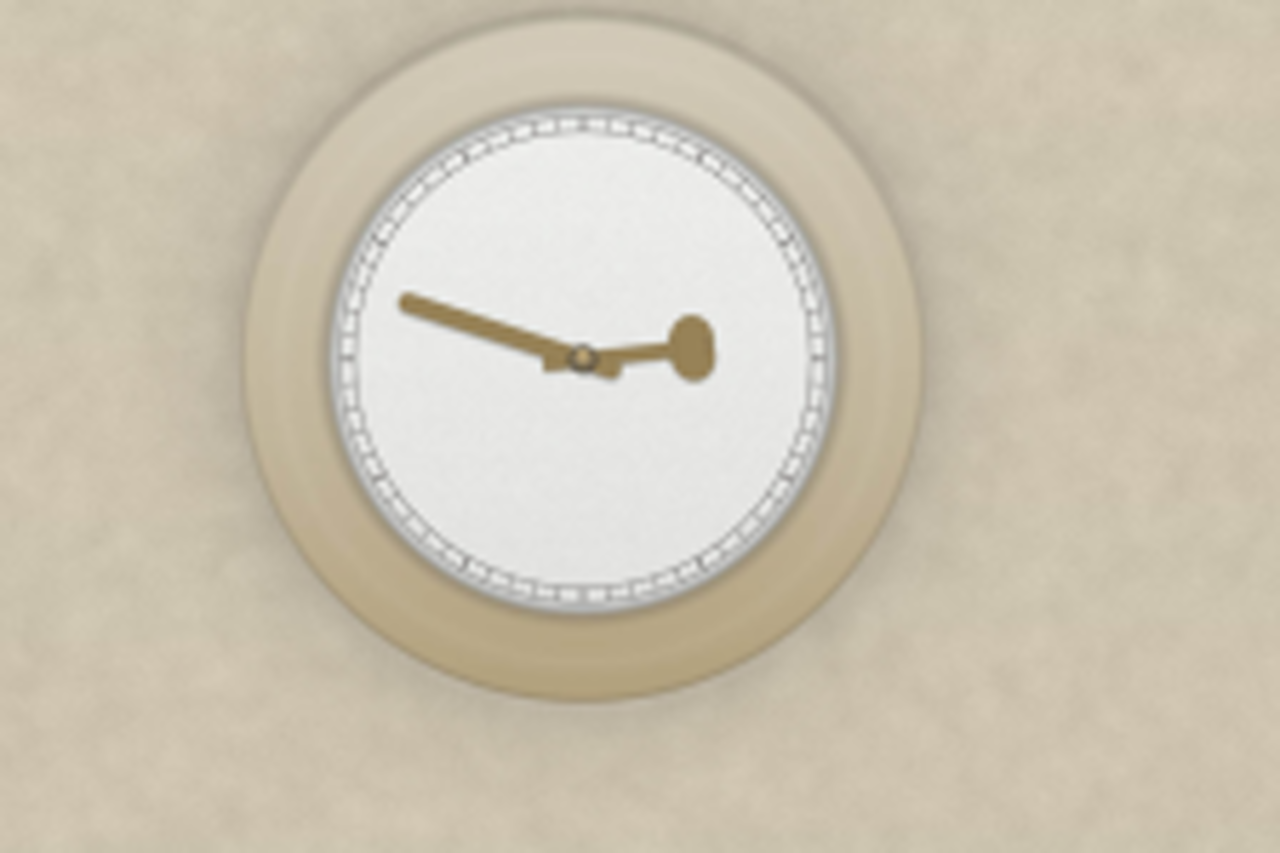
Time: h=2 m=48
